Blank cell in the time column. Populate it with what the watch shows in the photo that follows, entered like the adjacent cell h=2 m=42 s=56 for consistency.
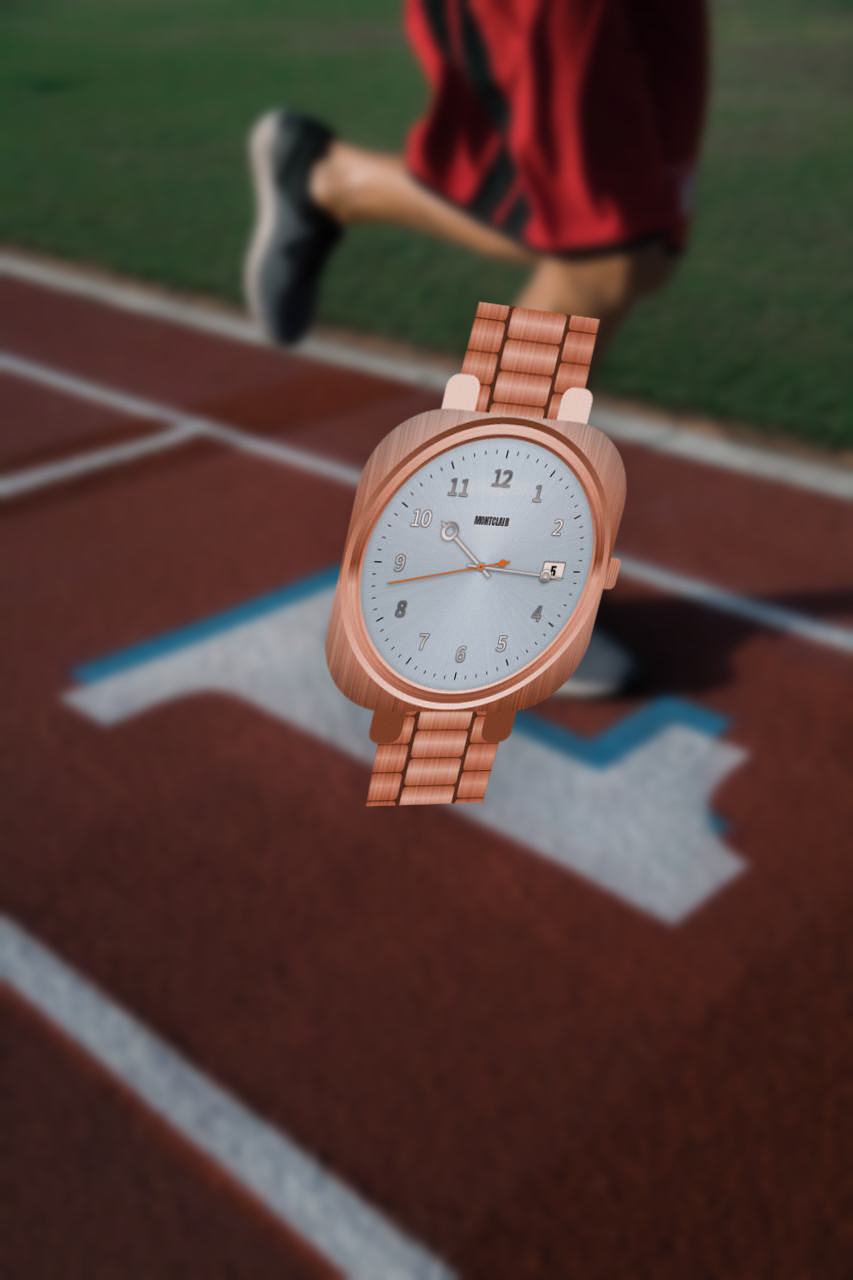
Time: h=10 m=15 s=43
